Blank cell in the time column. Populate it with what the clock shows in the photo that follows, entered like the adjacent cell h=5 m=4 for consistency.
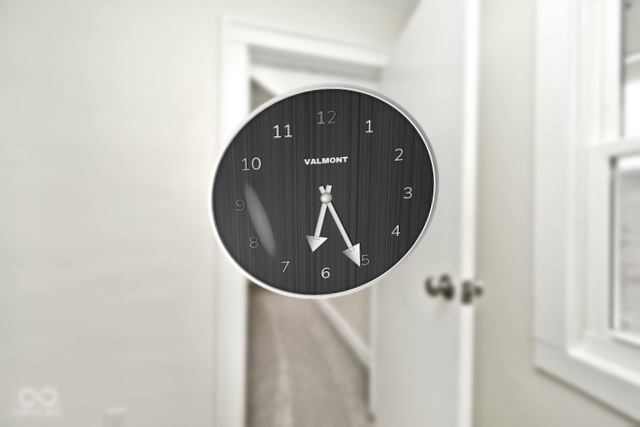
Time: h=6 m=26
